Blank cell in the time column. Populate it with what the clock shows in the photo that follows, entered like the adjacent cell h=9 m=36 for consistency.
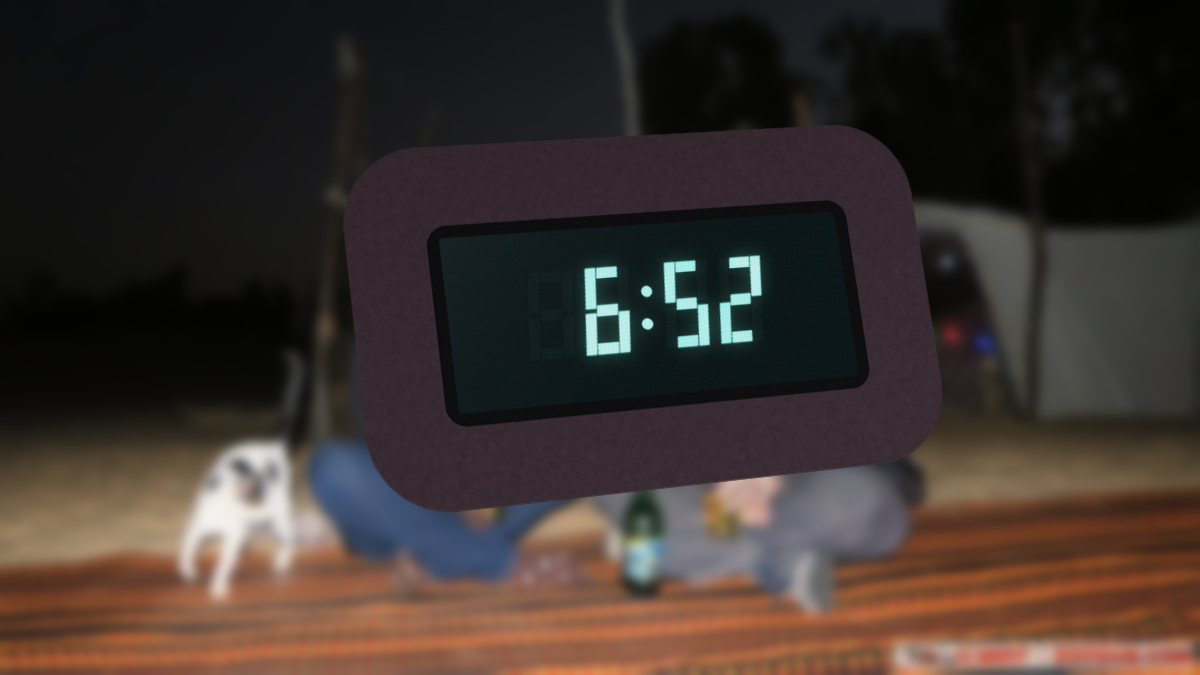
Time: h=6 m=52
